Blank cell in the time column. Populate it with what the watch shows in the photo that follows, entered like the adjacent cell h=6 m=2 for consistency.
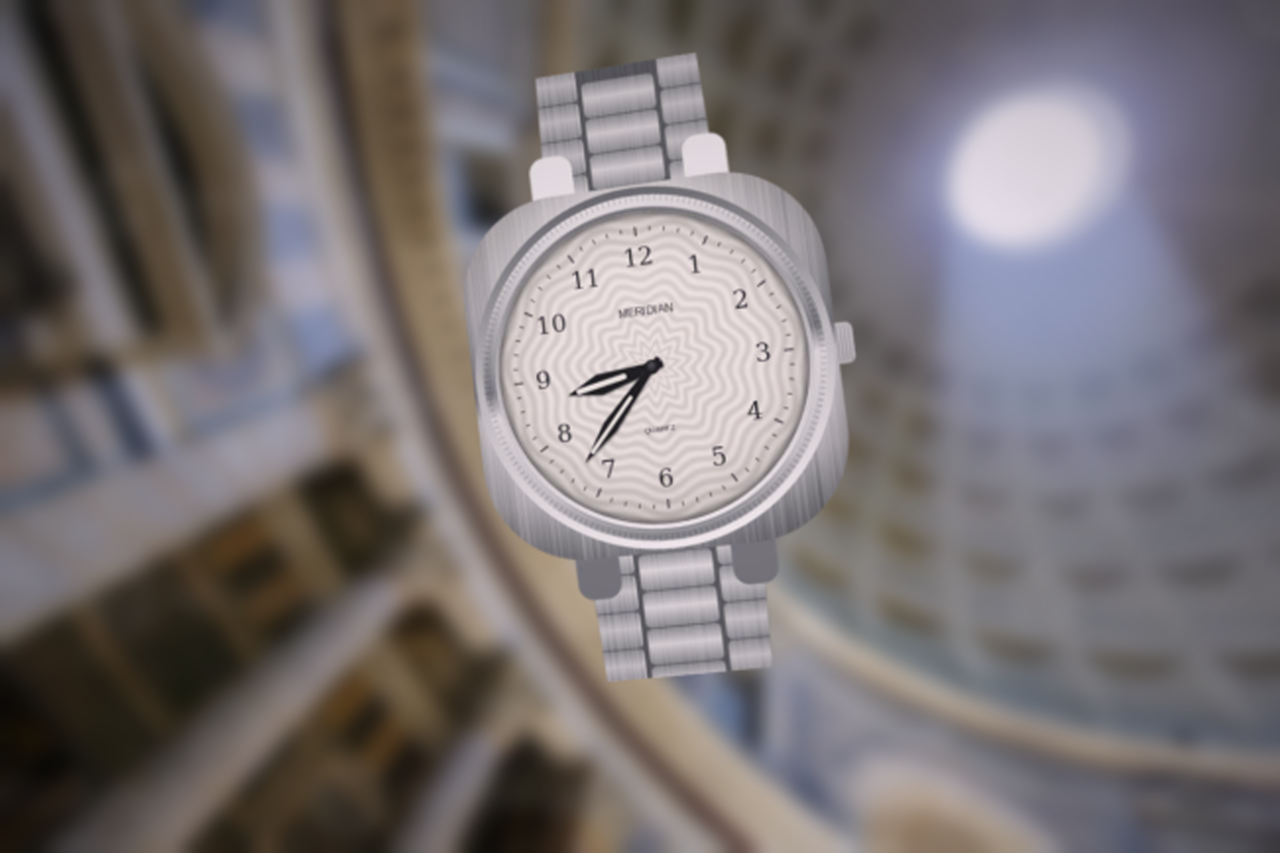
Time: h=8 m=37
